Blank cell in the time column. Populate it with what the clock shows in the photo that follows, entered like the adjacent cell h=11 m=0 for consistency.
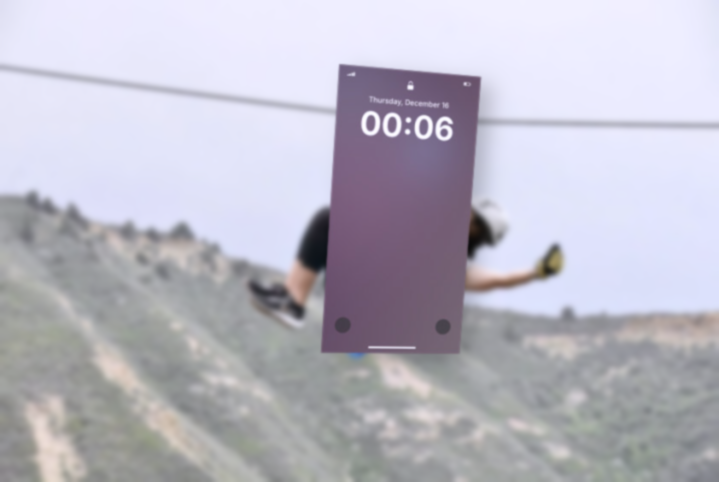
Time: h=0 m=6
